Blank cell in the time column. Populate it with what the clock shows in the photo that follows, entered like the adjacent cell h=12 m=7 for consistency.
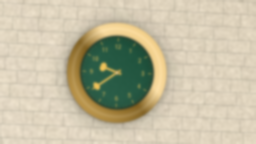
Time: h=9 m=39
